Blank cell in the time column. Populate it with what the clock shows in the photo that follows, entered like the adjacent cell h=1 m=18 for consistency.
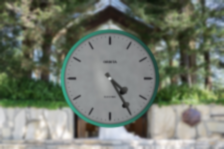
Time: h=4 m=25
